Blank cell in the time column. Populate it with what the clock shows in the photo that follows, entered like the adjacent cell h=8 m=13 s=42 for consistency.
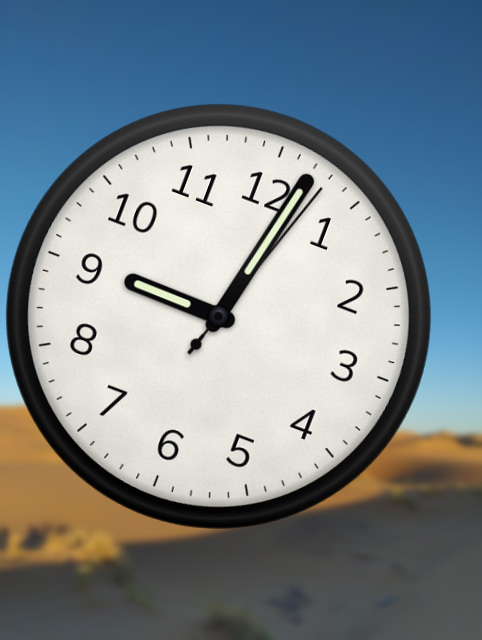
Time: h=9 m=2 s=3
